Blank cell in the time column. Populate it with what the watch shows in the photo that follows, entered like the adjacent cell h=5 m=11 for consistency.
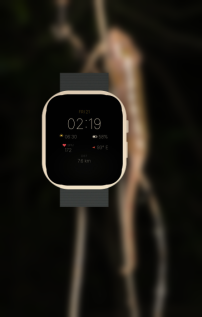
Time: h=2 m=19
